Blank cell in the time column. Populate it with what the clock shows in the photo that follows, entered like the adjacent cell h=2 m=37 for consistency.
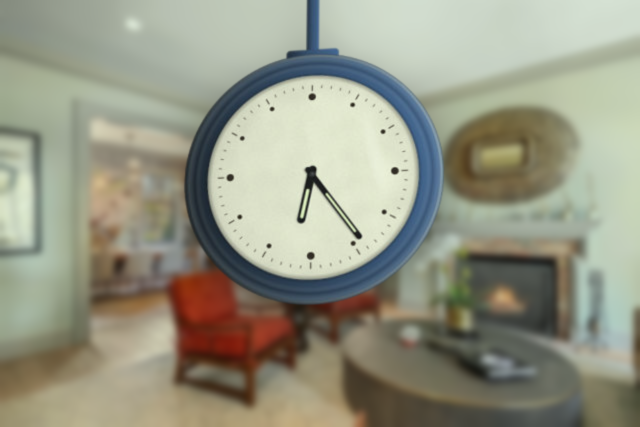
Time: h=6 m=24
